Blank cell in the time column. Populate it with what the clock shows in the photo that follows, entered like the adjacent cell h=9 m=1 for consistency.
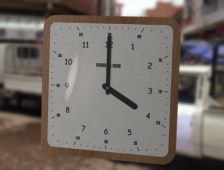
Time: h=4 m=0
